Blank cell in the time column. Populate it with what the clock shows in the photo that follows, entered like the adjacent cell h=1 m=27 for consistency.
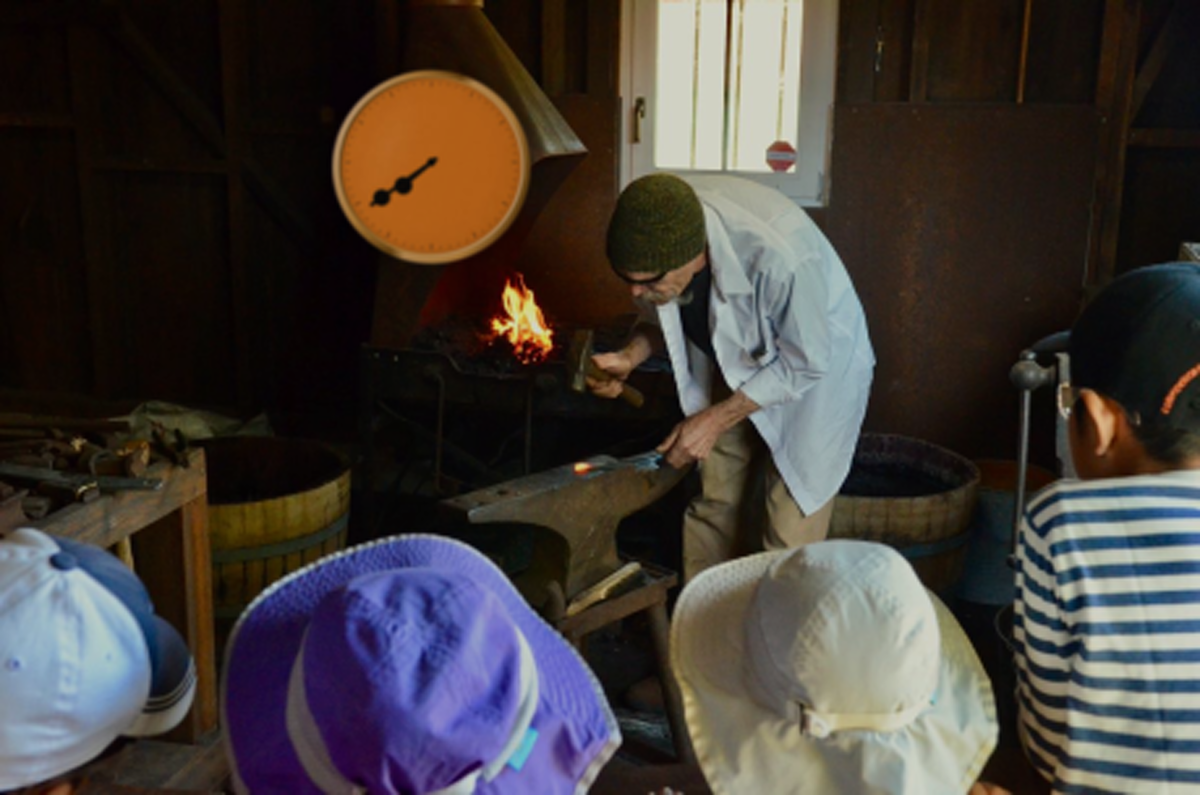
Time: h=7 m=39
